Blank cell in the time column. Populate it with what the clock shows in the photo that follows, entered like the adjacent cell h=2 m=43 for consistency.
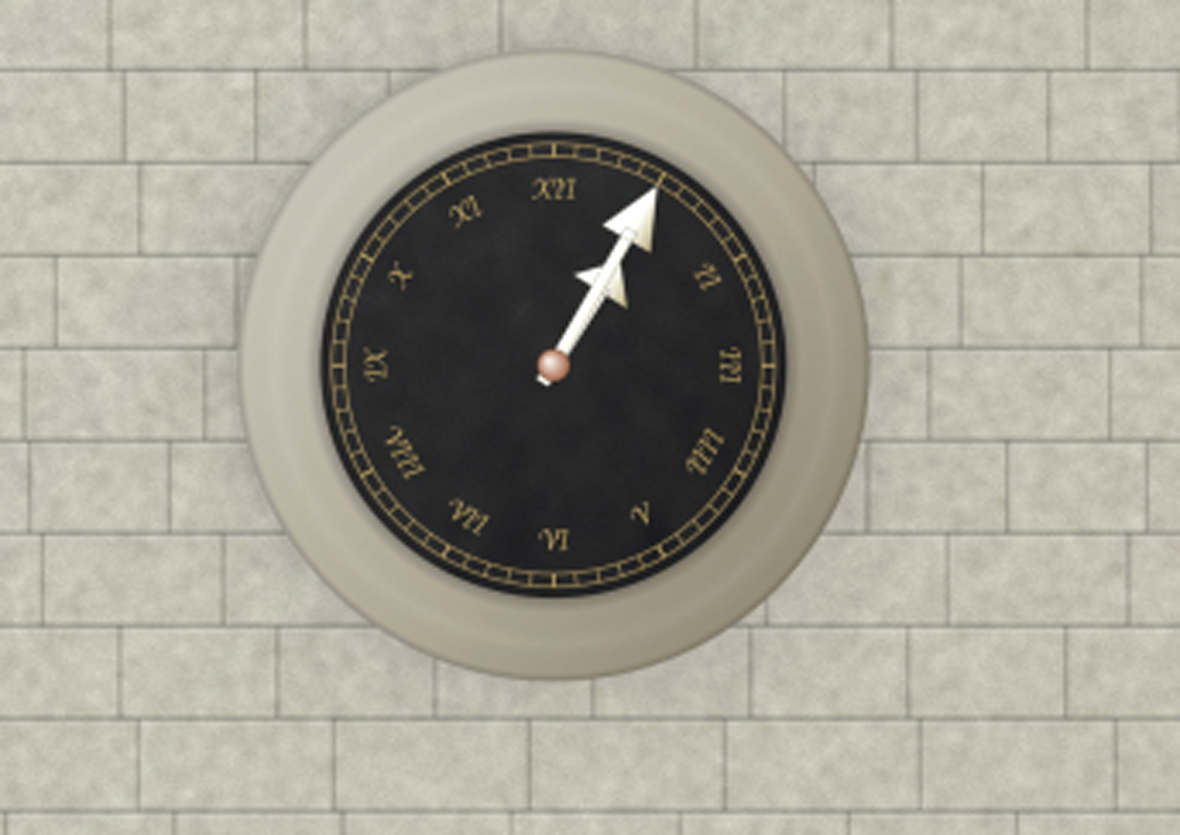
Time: h=1 m=5
